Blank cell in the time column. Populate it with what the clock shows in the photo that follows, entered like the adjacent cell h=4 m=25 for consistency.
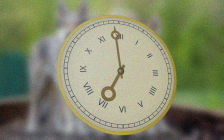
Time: h=6 m=59
